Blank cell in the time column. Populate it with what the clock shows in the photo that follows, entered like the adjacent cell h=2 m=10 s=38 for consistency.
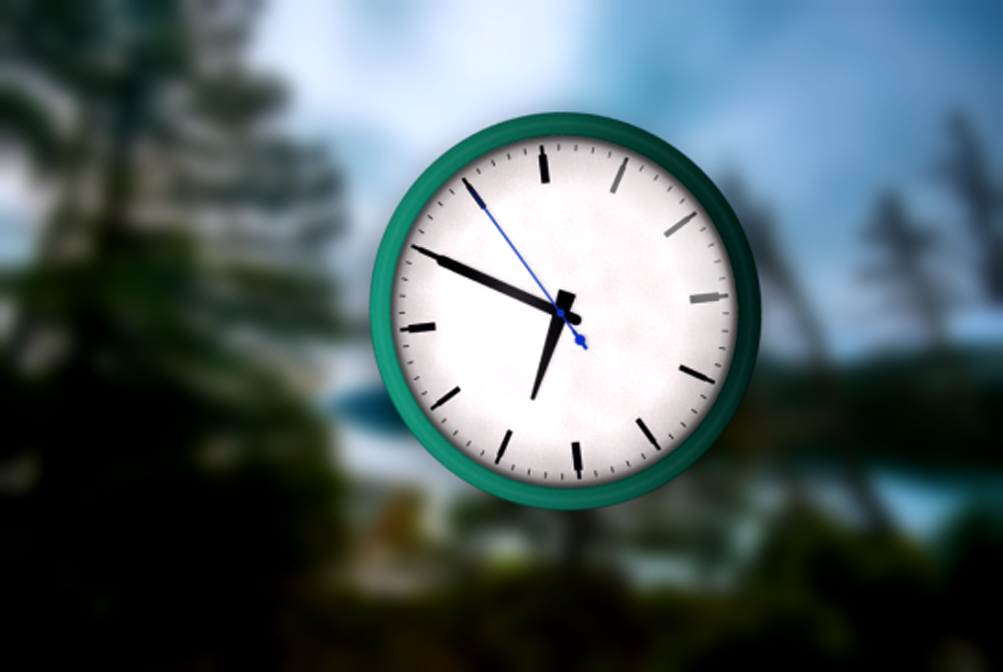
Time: h=6 m=49 s=55
